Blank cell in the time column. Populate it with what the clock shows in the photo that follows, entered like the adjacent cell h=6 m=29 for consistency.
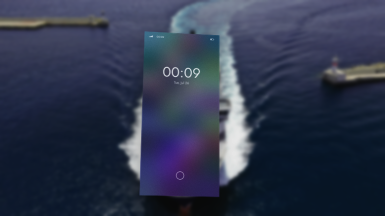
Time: h=0 m=9
